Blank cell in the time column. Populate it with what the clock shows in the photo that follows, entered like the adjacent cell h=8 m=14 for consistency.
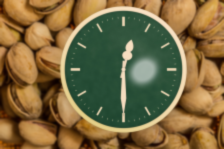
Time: h=12 m=30
